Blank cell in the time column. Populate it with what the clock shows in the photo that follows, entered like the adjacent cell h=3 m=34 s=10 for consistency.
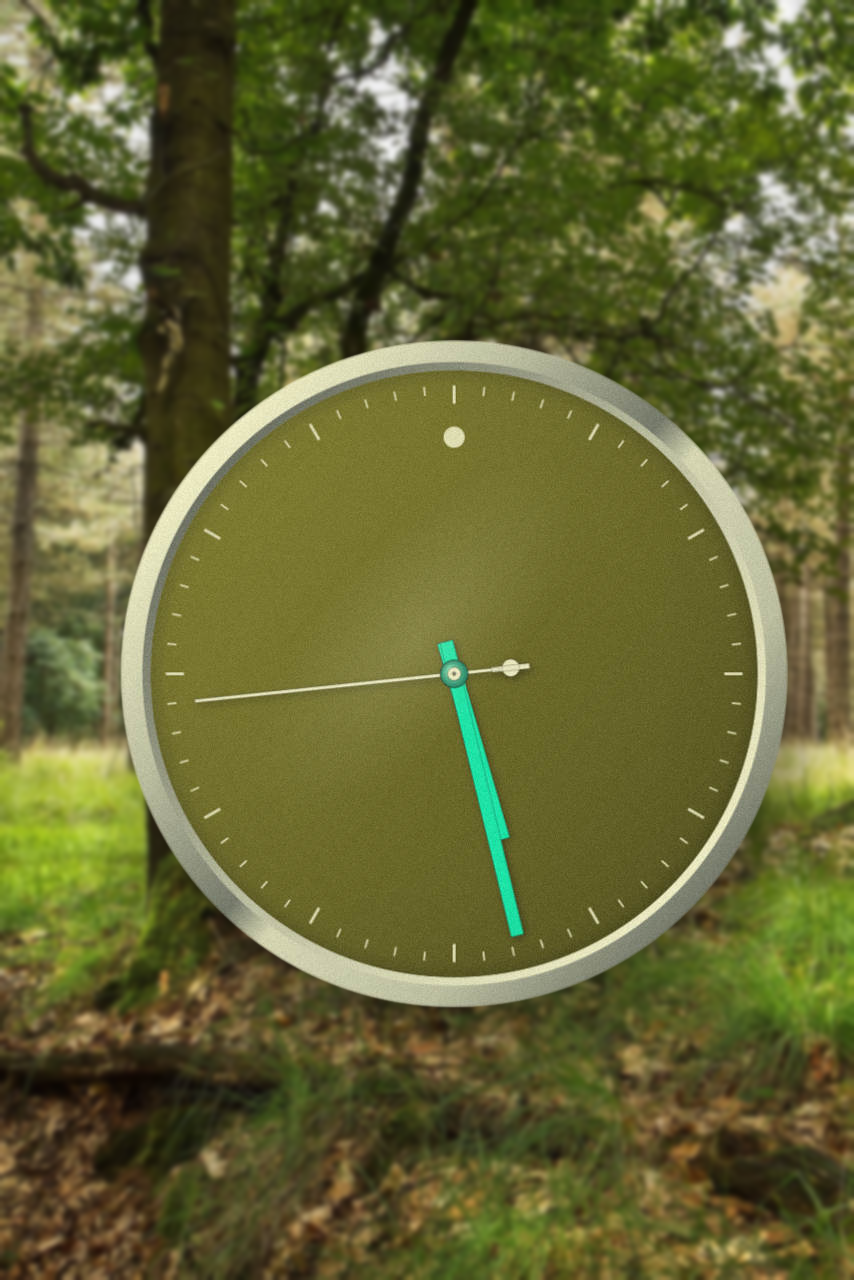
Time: h=5 m=27 s=44
